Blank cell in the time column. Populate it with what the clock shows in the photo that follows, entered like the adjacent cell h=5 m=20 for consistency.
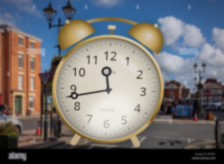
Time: h=11 m=43
